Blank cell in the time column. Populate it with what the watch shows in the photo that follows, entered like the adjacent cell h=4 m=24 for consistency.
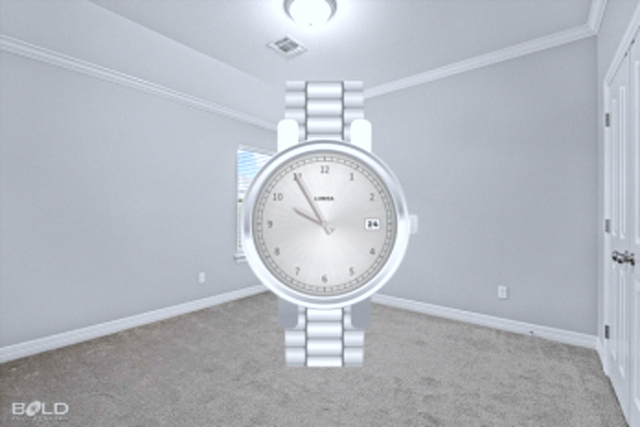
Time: h=9 m=55
